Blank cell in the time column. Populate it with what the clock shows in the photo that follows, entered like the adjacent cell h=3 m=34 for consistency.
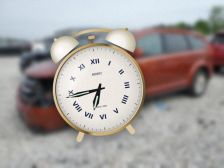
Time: h=6 m=44
